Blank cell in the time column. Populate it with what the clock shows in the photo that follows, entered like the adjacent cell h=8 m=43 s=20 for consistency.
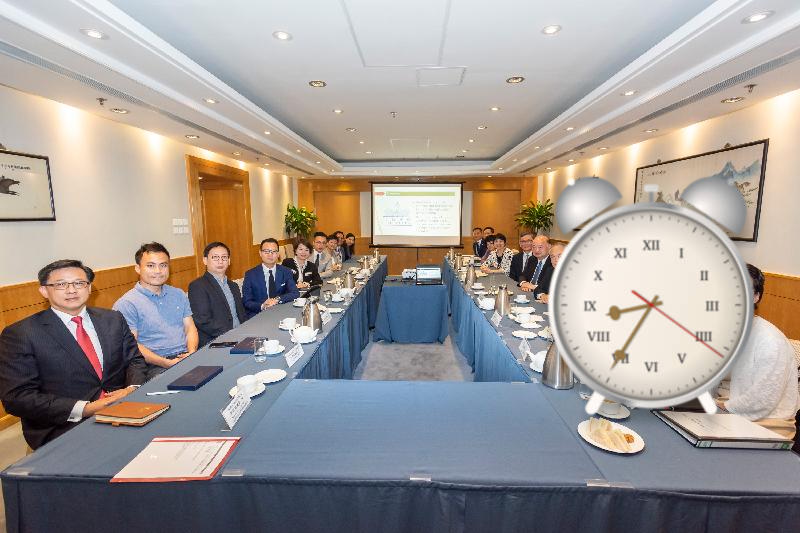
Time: h=8 m=35 s=21
